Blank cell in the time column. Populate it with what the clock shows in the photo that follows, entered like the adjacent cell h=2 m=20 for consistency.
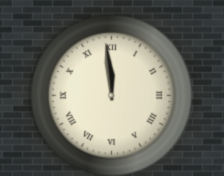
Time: h=11 m=59
